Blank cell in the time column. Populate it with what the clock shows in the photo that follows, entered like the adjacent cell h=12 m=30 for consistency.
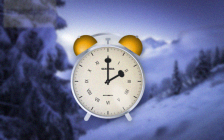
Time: h=2 m=0
